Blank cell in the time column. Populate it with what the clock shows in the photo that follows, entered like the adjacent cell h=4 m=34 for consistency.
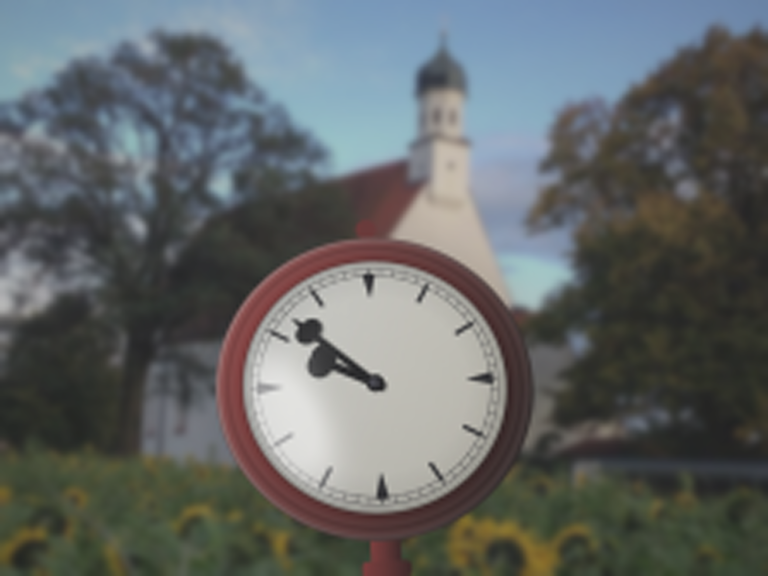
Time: h=9 m=52
